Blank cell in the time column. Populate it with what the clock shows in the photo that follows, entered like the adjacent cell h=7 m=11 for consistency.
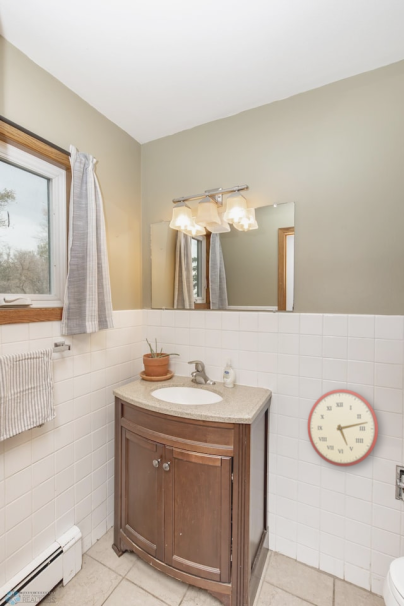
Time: h=5 m=13
